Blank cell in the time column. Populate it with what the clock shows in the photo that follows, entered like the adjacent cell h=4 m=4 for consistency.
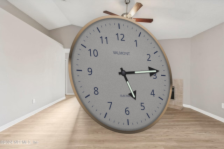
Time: h=5 m=14
